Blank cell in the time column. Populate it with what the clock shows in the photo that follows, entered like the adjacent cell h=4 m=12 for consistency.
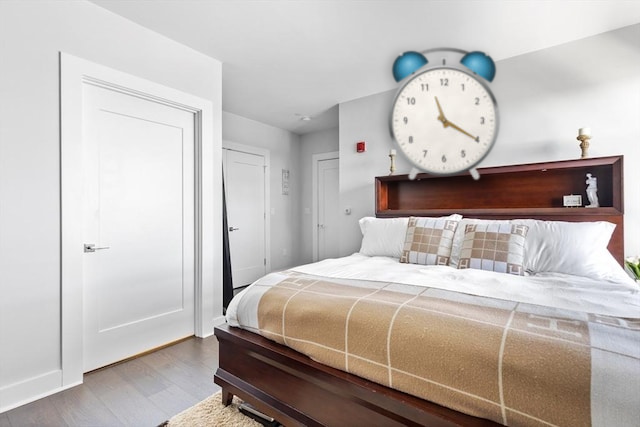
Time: h=11 m=20
